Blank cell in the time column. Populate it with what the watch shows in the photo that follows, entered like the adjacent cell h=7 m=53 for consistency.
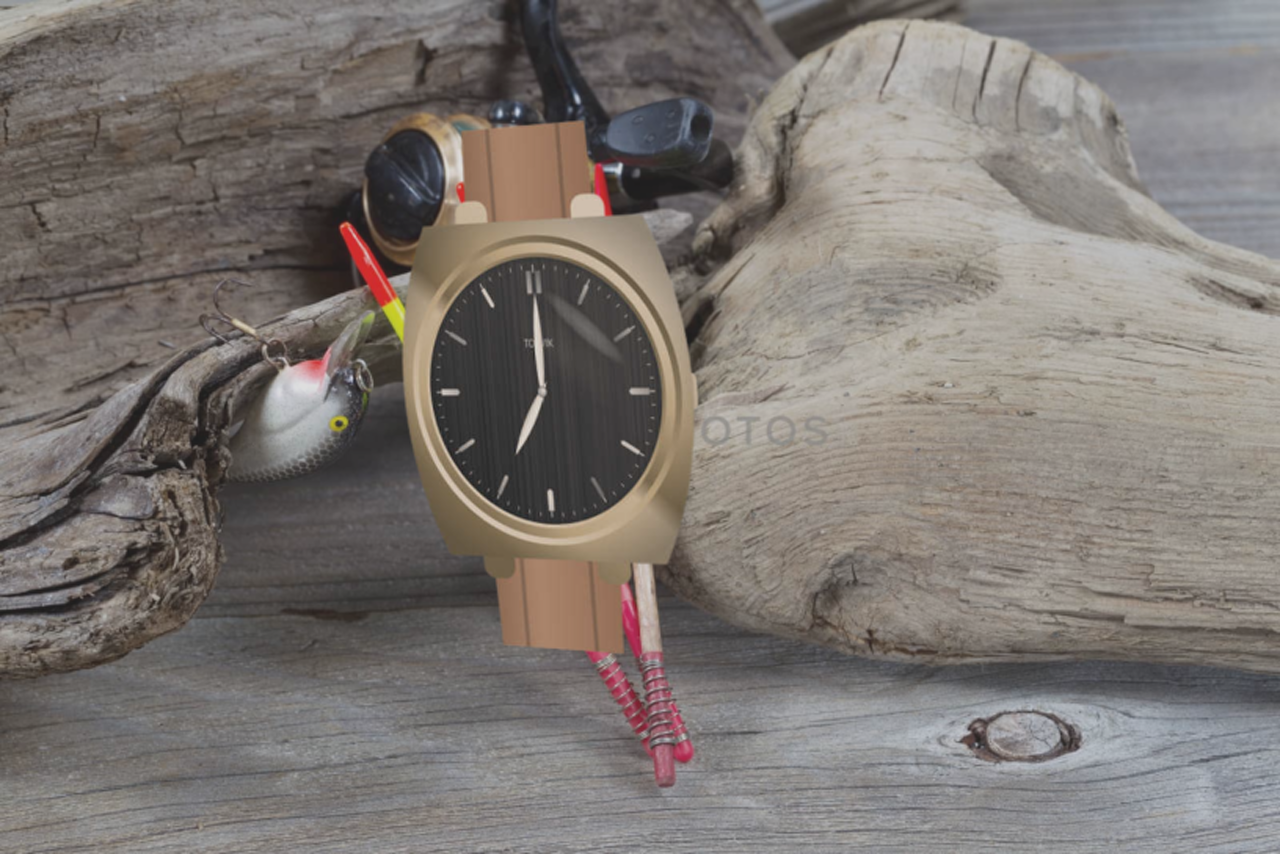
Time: h=7 m=0
